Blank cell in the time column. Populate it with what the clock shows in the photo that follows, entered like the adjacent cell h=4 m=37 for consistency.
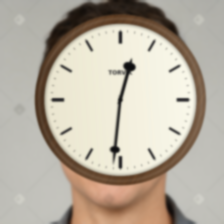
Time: h=12 m=31
